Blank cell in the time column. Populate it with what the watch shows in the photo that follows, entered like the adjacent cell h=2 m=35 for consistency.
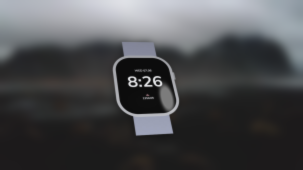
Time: h=8 m=26
